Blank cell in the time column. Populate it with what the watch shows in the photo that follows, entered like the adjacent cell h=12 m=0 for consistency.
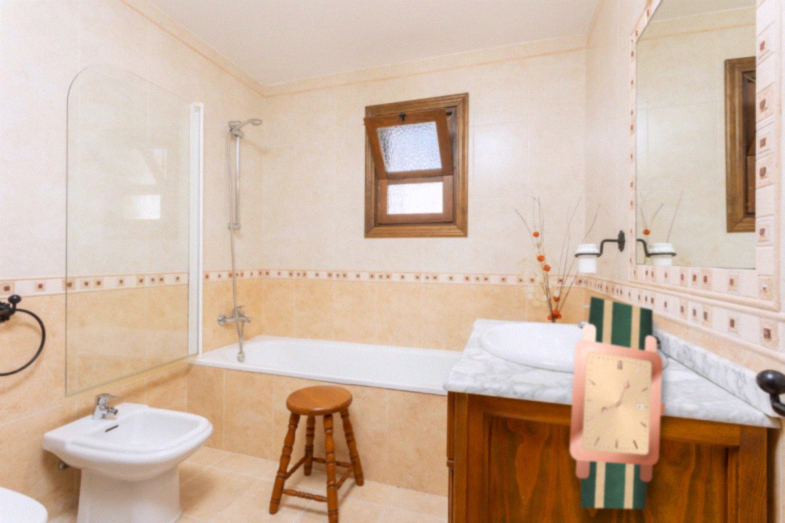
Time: h=8 m=4
